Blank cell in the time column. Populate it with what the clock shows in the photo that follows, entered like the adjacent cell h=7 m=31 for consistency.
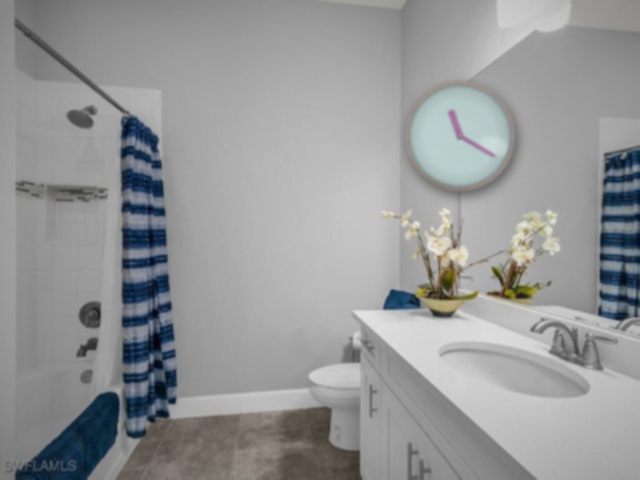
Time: h=11 m=20
